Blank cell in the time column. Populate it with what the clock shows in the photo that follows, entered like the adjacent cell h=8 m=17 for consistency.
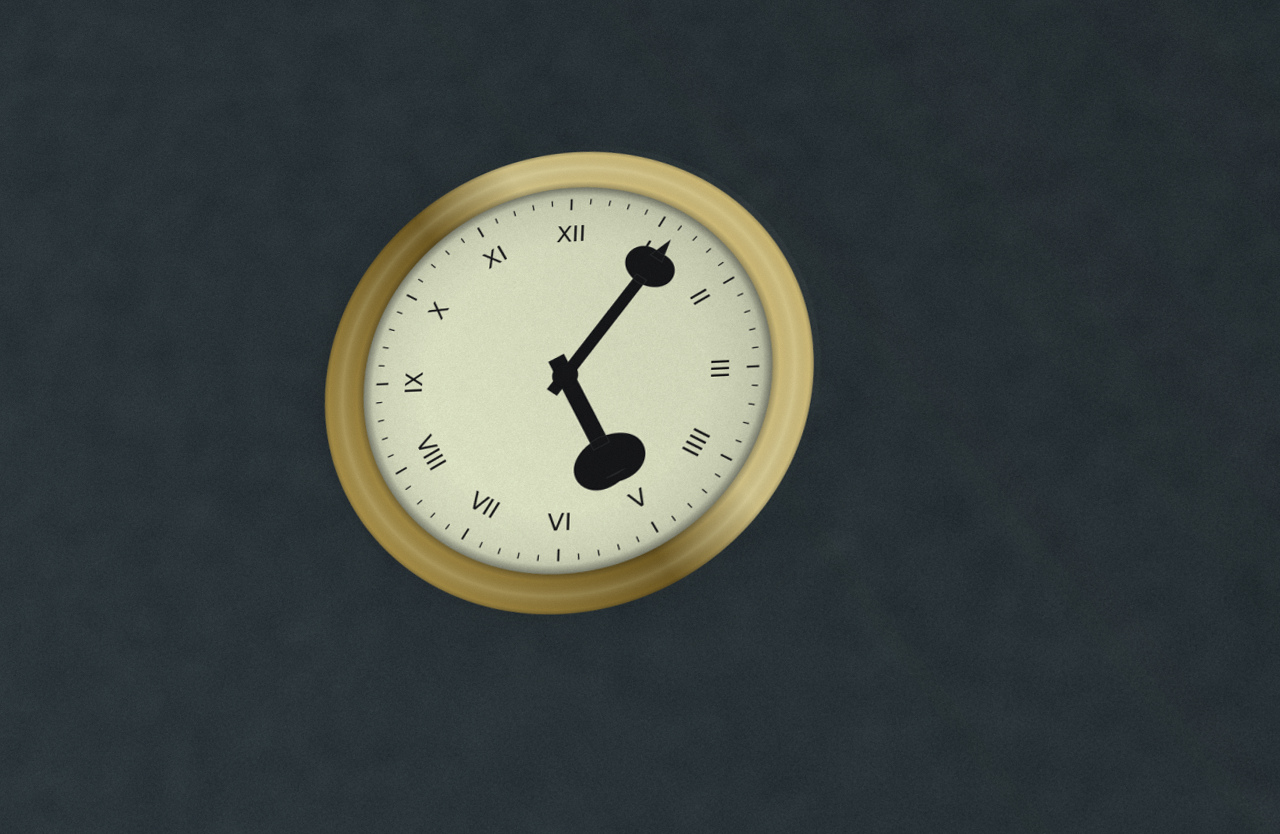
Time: h=5 m=6
